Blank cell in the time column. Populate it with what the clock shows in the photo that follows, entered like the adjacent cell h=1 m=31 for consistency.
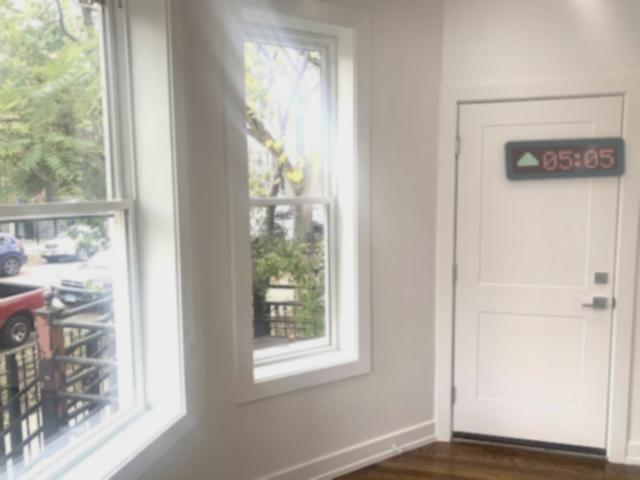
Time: h=5 m=5
